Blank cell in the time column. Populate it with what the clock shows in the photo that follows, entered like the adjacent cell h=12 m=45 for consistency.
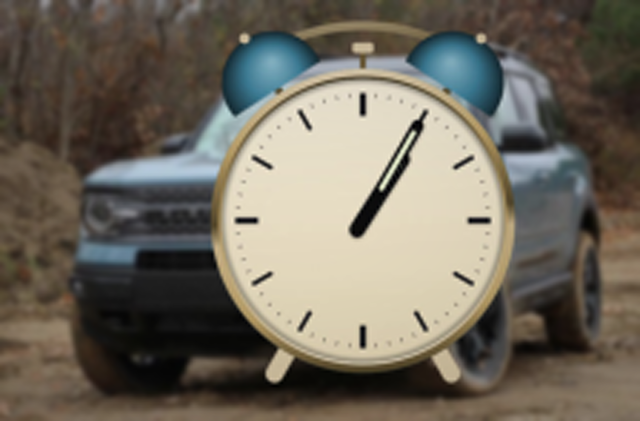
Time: h=1 m=5
